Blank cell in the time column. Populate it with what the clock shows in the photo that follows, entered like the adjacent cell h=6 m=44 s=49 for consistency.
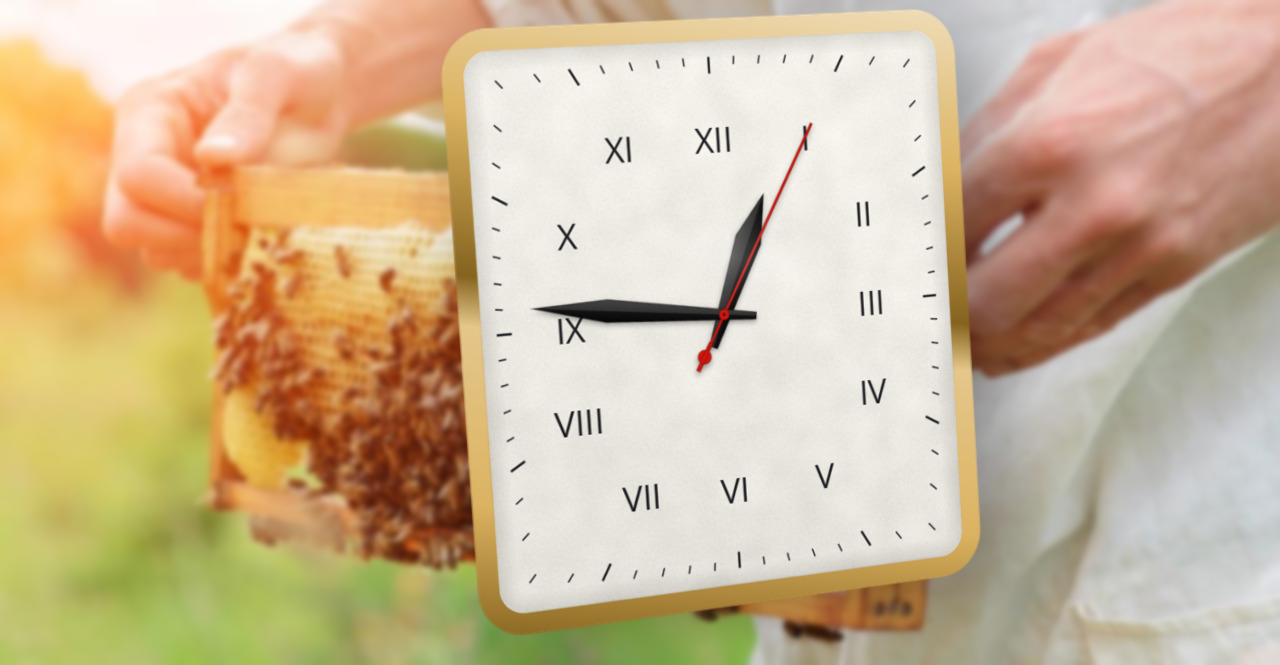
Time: h=12 m=46 s=5
